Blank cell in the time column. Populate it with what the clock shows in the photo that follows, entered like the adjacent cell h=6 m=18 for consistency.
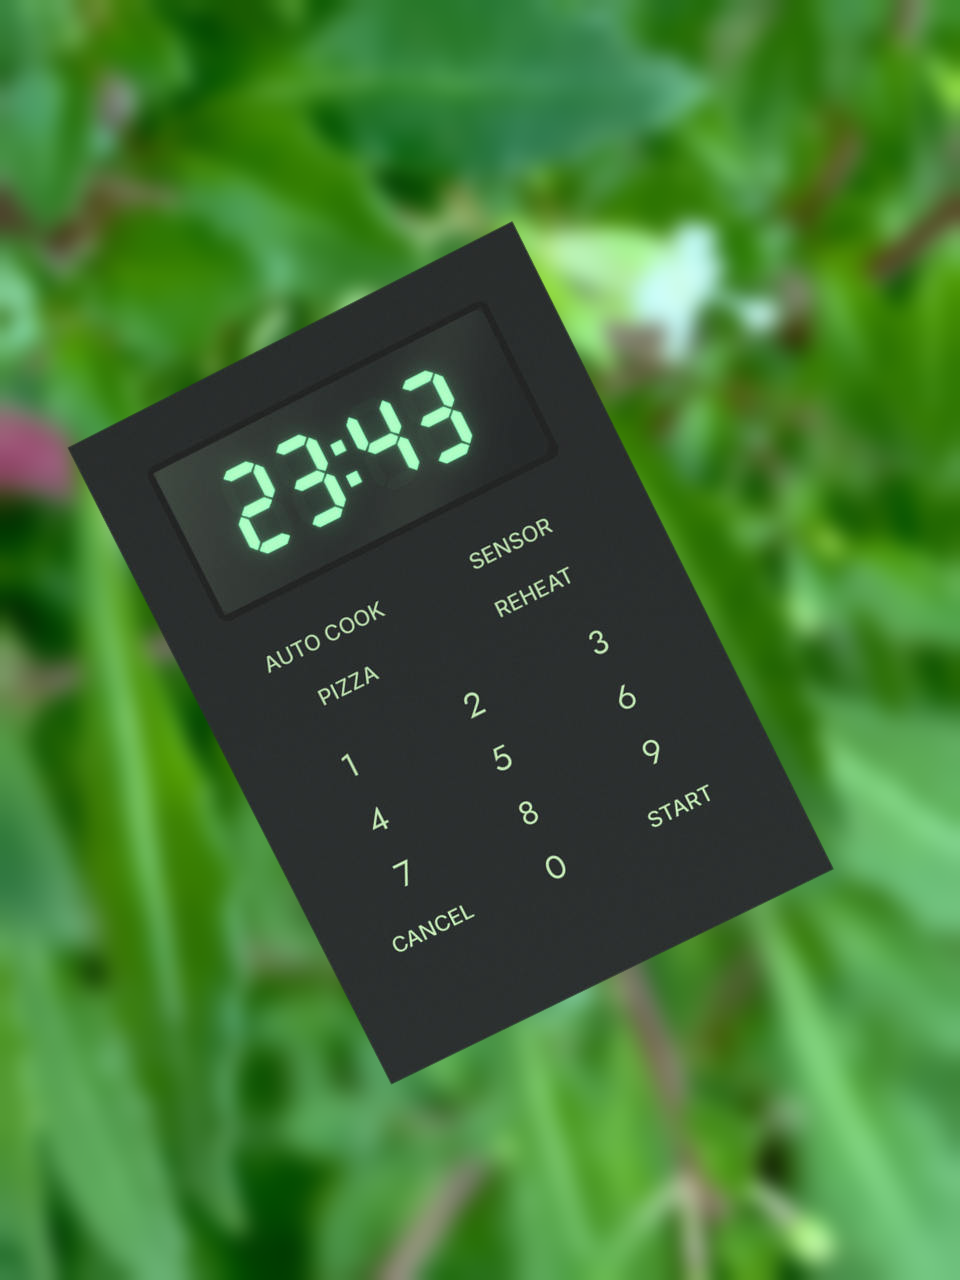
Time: h=23 m=43
